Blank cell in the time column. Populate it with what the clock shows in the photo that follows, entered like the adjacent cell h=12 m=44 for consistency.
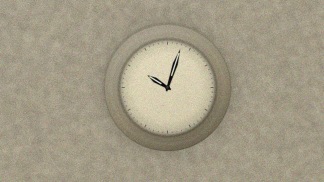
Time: h=10 m=3
